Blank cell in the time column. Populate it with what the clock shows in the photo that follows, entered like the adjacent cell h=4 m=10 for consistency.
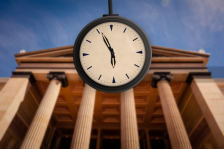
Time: h=5 m=56
